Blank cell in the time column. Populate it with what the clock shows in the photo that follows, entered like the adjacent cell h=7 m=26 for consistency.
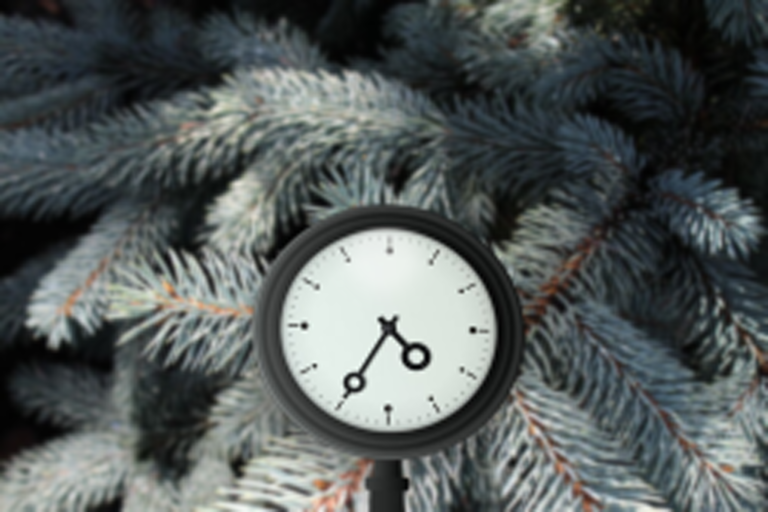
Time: h=4 m=35
